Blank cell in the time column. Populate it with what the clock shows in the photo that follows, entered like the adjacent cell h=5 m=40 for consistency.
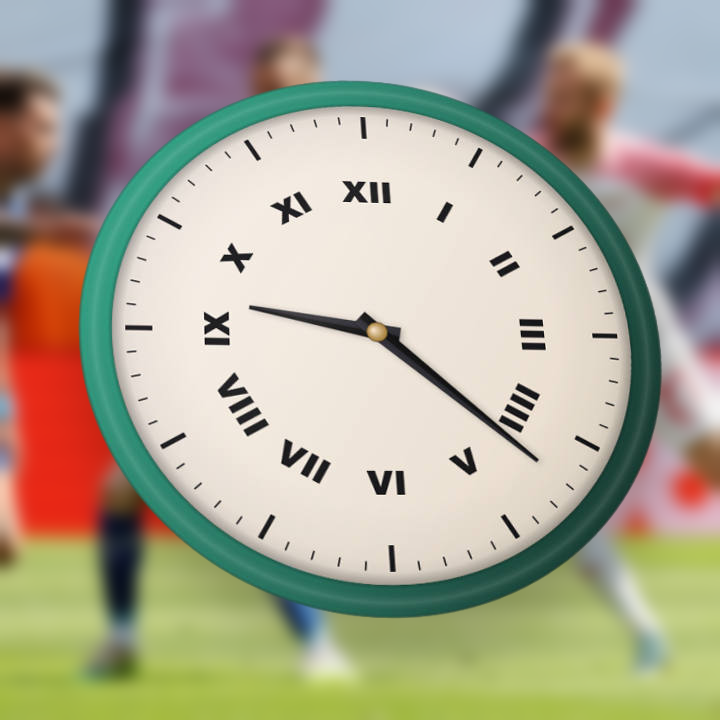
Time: h=9 m=22
